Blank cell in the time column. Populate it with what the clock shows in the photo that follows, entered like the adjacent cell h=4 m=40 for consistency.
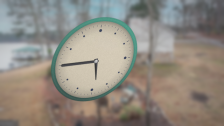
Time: h=5 m=45
